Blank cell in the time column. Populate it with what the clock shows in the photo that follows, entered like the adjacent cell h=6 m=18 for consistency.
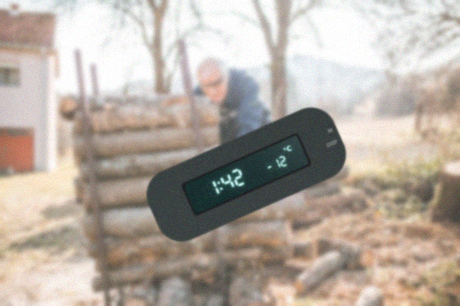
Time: h=1 m=42
